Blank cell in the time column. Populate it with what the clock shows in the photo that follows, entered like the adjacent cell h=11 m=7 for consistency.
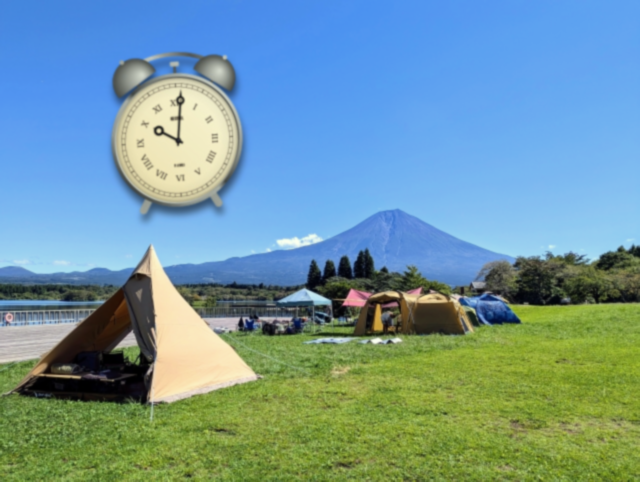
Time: h=10 m=1
